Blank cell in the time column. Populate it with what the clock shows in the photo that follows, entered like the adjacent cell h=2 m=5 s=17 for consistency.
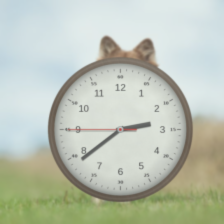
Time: h=2 m=38 s=45
